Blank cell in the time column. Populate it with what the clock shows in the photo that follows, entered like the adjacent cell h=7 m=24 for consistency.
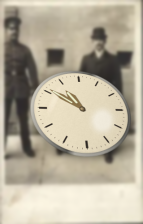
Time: h=10 m=51
